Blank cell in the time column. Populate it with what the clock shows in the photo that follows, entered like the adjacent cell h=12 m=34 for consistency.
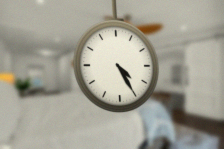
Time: h=4 m=25
